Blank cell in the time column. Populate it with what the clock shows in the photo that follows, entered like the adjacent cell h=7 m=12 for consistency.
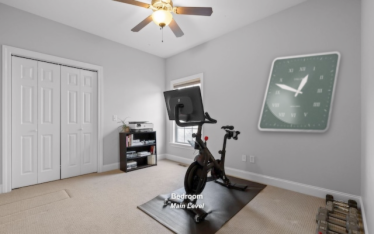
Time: h=12 m=48
